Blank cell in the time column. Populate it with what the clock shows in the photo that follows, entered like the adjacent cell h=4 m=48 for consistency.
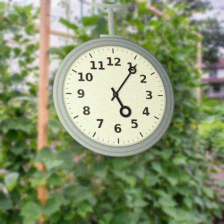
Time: h=5 m=6
